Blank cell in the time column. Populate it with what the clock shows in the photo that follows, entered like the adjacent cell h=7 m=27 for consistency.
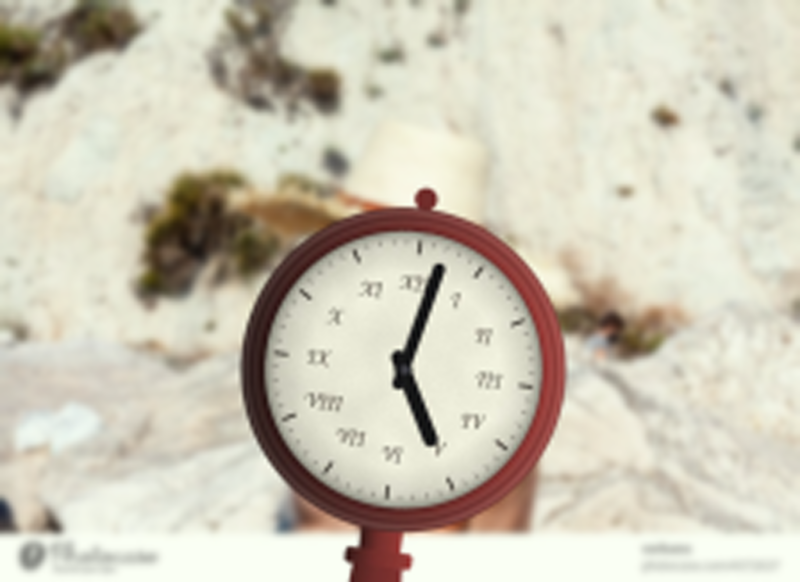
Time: h=5 m=2
